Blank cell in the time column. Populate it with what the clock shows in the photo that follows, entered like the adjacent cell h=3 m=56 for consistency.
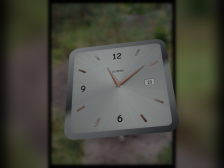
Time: h=11 m=9
